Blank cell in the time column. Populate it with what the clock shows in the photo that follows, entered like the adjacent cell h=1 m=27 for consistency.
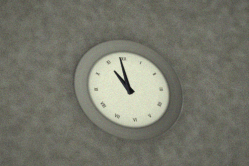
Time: h=10 m=59
